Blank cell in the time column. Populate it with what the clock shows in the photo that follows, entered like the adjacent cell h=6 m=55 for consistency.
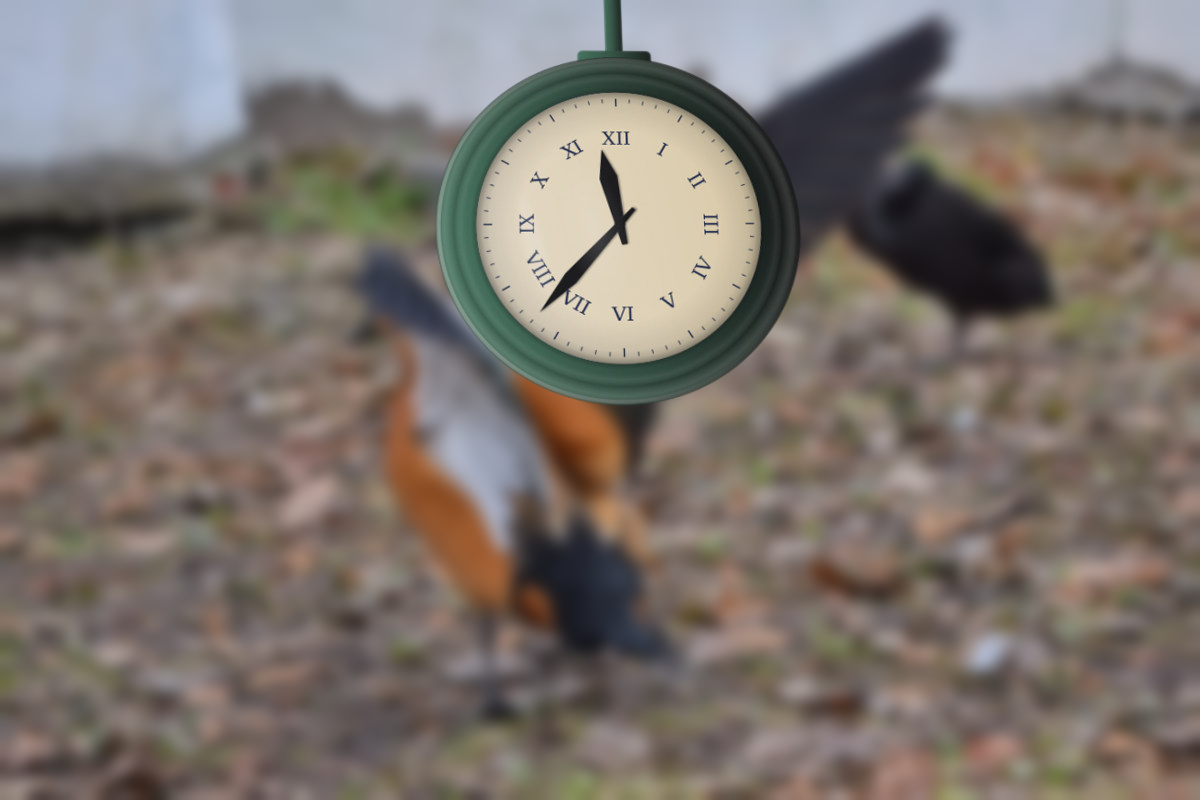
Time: h=11 m=37
